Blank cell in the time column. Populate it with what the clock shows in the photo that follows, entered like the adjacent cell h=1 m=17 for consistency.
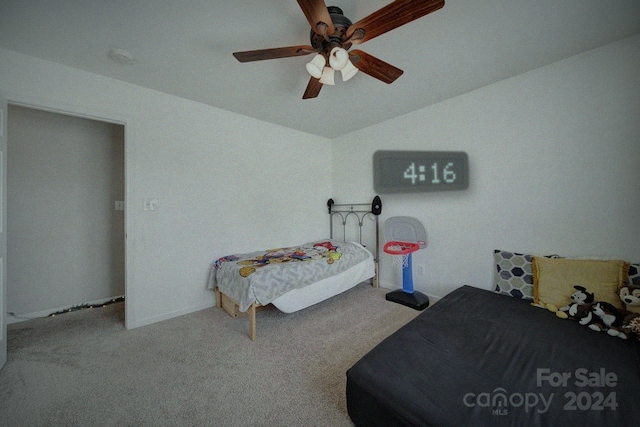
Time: h=4 m=16
